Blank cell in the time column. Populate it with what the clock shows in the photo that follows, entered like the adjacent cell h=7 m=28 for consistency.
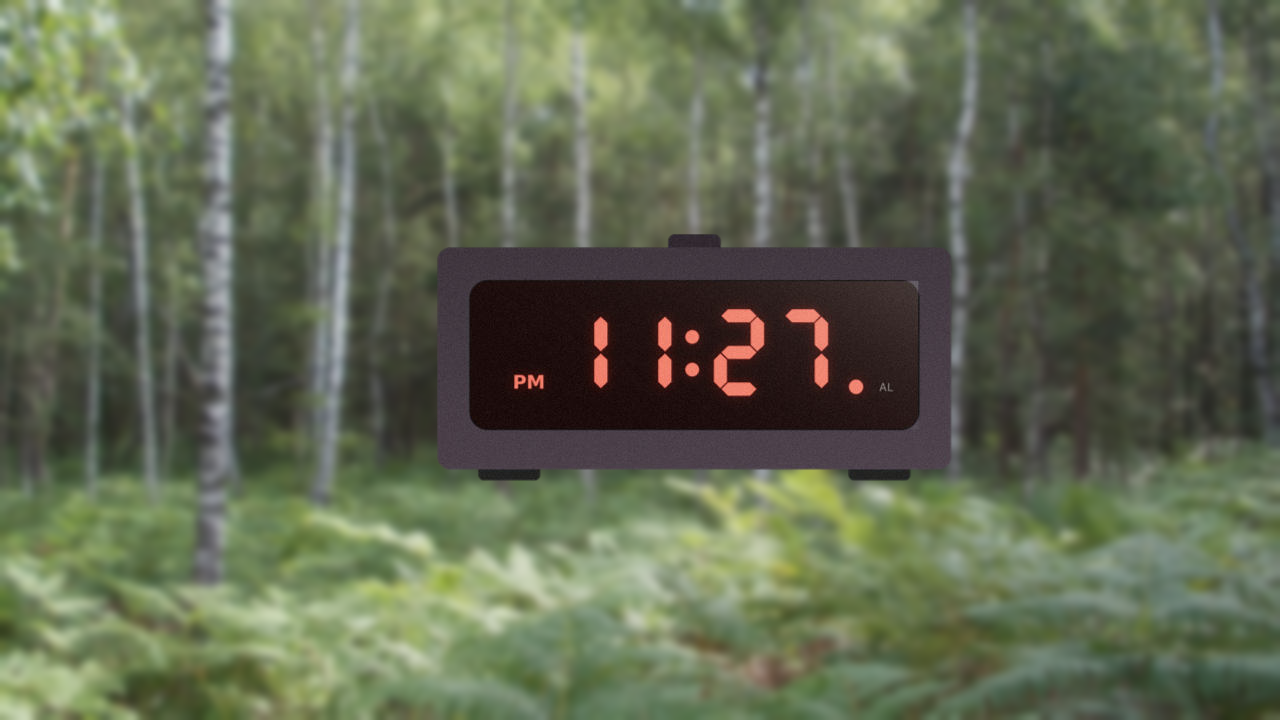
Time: h=11 m=27
